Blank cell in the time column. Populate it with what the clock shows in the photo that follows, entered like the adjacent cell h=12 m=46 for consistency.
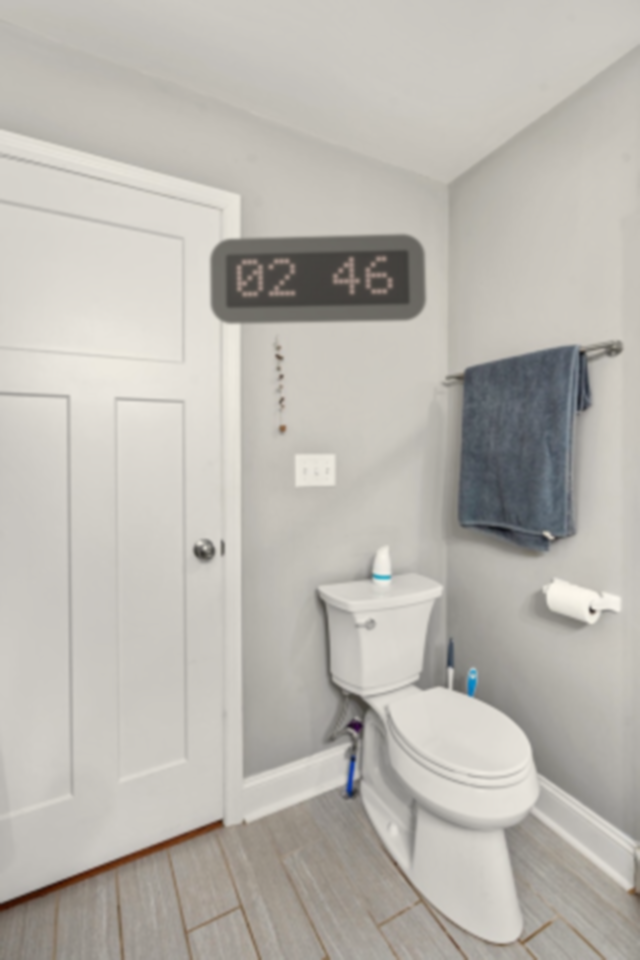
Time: h=2 m=46
